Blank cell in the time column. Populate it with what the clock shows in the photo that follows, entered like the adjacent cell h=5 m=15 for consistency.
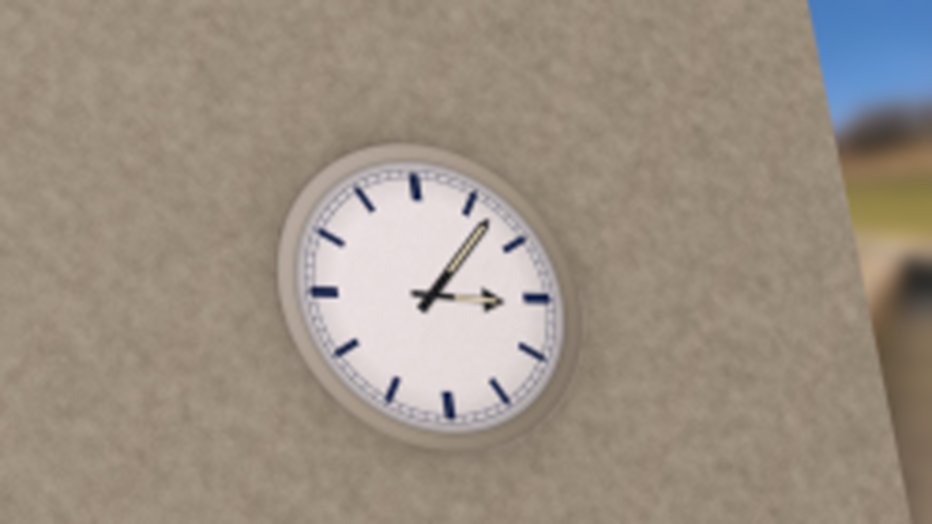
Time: h=3 m=7
